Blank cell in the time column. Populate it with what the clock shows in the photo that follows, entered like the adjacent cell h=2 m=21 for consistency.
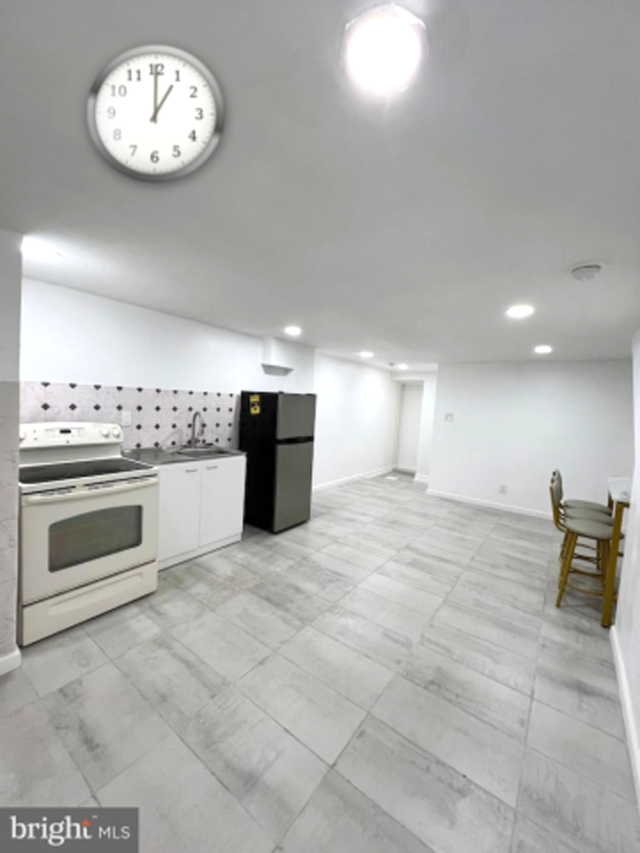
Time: h=1 m=0
